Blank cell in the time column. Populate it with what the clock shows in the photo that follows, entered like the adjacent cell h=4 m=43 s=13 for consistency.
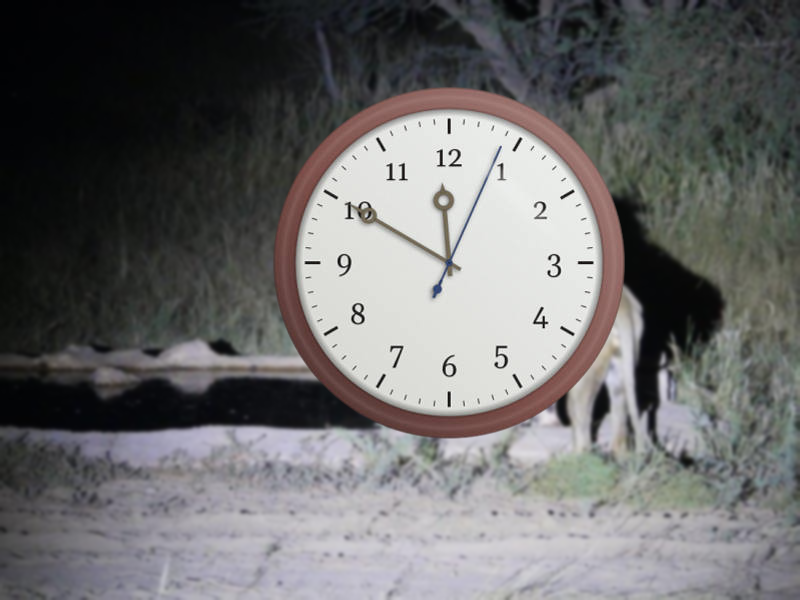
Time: h=11 m=50 s=4
